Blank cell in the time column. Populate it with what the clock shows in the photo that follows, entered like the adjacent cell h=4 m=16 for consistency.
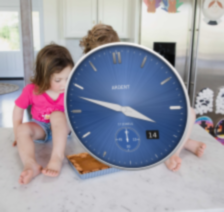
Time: h=3 m=48
